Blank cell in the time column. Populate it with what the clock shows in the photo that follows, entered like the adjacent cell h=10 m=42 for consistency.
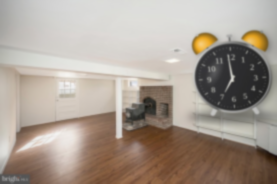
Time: h=6 m=59
